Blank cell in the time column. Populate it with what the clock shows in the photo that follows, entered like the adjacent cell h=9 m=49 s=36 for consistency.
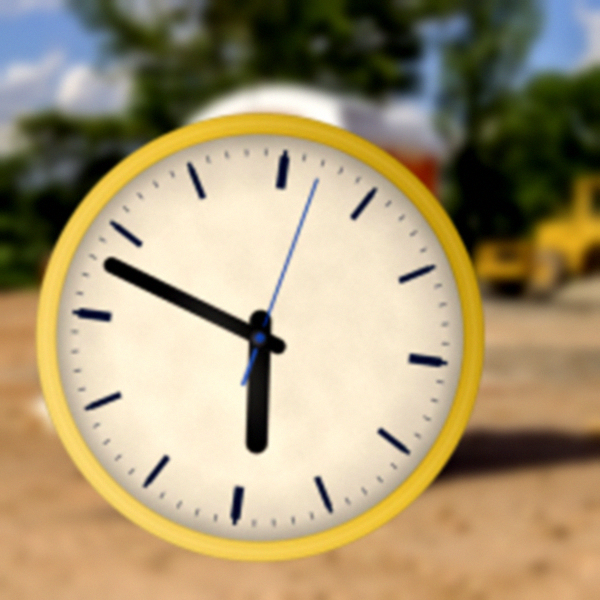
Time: h=5 m=48 s=2
